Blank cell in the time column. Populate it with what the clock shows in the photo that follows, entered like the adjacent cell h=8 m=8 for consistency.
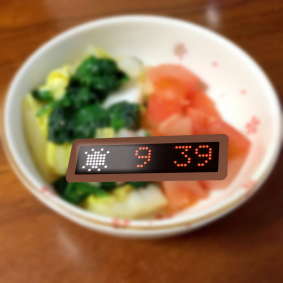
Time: h=9 m=39
